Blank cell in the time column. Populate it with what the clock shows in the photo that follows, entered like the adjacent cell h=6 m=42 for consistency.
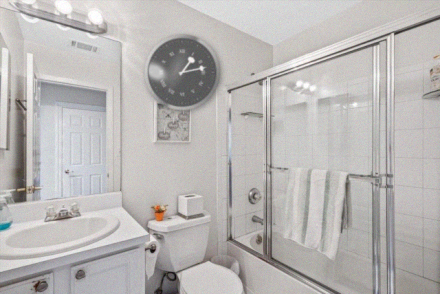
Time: h=1 m=13
